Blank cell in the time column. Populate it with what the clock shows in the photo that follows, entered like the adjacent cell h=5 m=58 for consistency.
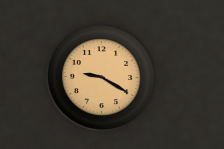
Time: h=9 m=20
